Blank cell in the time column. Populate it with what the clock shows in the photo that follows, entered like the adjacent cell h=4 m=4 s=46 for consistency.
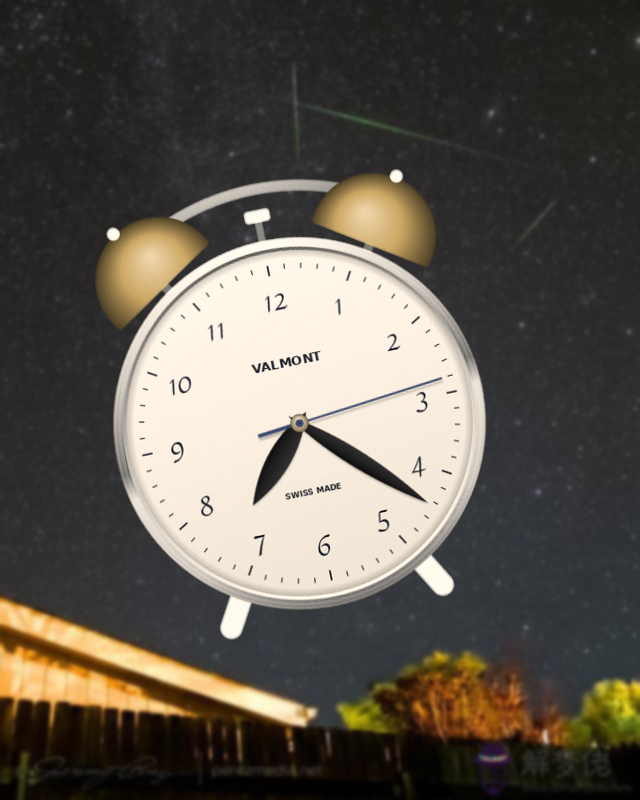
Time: h=7 m=22 s=14
